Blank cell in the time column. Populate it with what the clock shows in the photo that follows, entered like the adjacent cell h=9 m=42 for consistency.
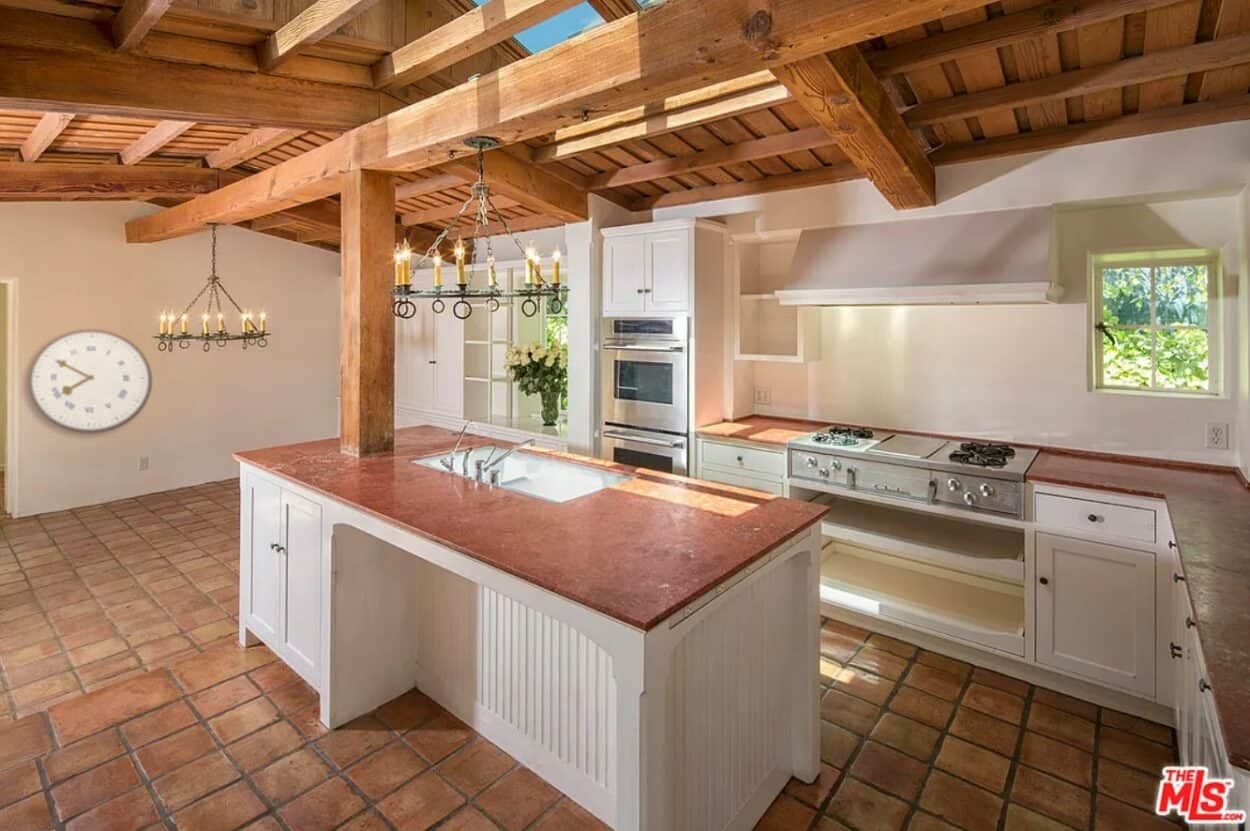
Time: h=7 m=50
